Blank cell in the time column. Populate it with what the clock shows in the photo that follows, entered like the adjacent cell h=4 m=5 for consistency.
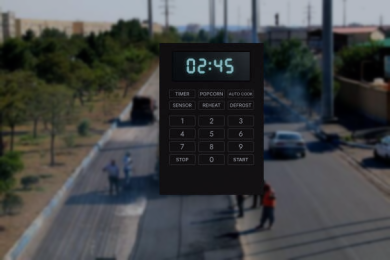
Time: h=2 m=45
